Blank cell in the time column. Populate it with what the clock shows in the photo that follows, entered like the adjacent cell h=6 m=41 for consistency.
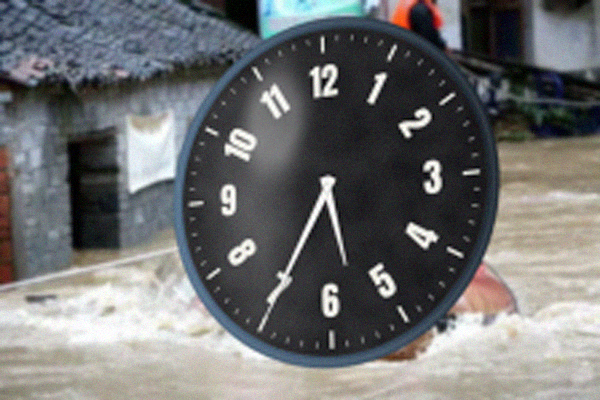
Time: h=5 m=35
